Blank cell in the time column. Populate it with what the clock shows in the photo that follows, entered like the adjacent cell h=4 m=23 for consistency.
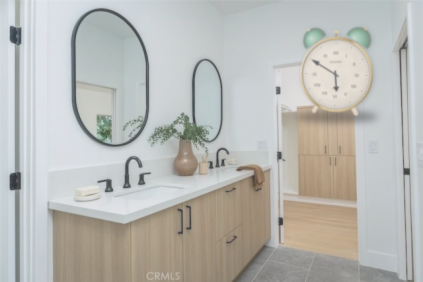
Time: h=5 m=50
